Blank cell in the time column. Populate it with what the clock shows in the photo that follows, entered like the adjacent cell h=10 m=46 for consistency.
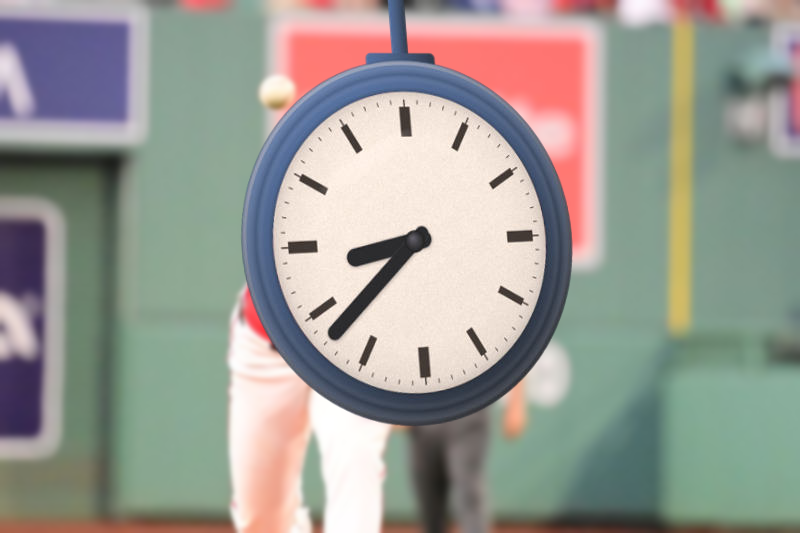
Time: h=8 m=38
